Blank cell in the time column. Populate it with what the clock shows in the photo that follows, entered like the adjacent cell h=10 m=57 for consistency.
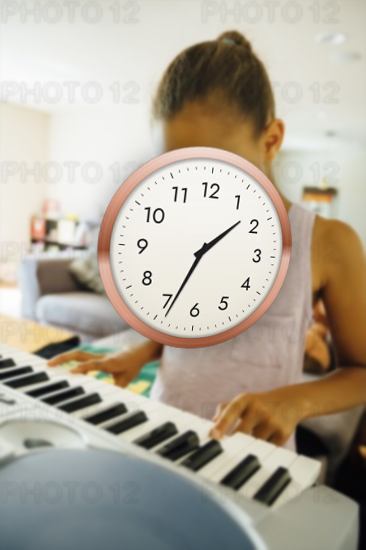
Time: h=1 m=34
